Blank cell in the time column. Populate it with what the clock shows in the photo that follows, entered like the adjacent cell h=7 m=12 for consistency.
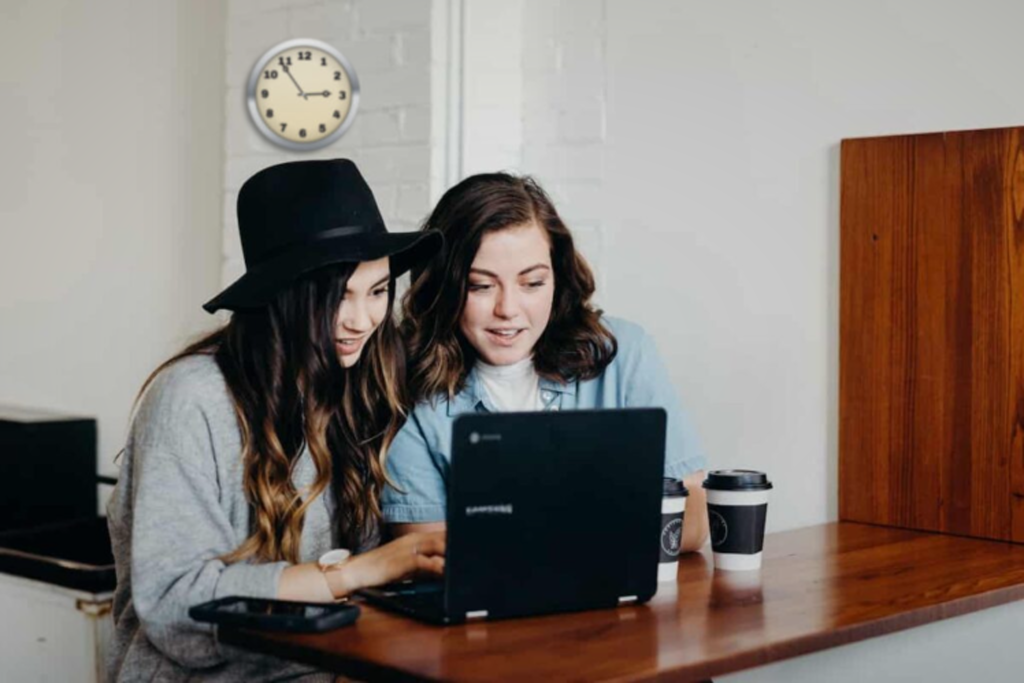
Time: h=2 m=54
